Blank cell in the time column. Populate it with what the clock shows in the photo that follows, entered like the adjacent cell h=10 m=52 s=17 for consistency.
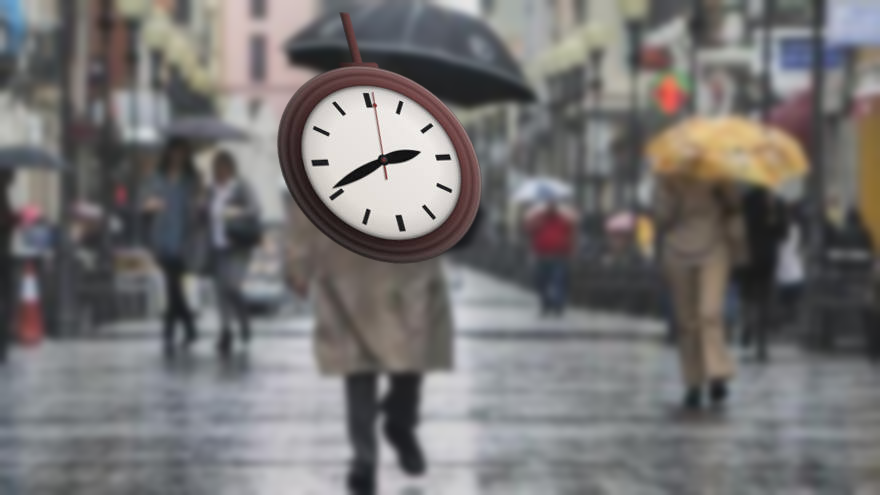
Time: h=2 m=41 s=1
